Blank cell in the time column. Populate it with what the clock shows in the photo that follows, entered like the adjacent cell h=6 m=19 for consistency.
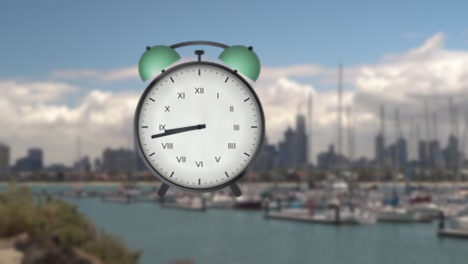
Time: h=8 m=43
